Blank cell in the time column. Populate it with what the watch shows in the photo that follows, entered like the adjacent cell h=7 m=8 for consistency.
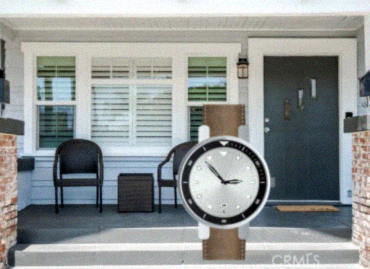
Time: h=2 m=53
